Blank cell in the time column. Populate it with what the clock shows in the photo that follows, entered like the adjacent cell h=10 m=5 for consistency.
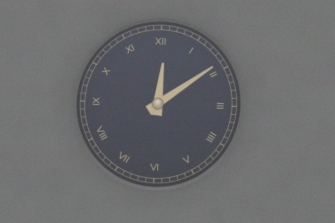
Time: h=12 m=9
